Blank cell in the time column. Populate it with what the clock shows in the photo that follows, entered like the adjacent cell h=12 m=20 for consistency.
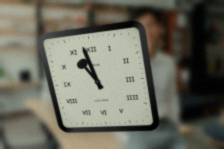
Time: h=10 m=58
